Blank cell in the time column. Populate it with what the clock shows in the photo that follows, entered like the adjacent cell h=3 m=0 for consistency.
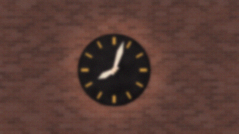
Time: h=8 m=3
